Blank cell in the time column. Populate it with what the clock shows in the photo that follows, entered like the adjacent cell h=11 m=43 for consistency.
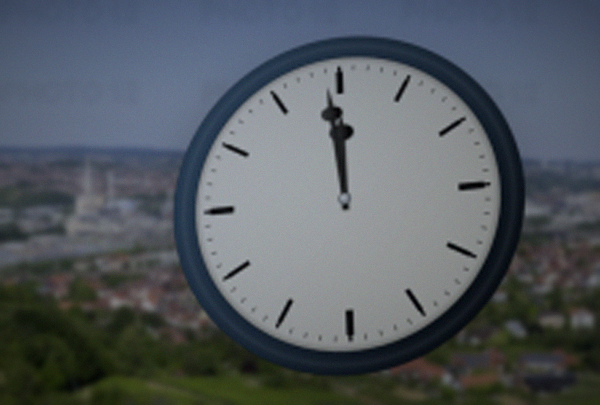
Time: h=11 m=59
